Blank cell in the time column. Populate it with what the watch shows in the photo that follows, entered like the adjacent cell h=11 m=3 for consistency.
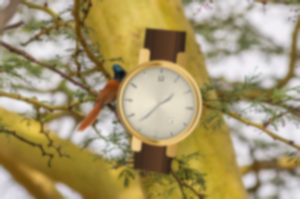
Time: h=1 m=37
